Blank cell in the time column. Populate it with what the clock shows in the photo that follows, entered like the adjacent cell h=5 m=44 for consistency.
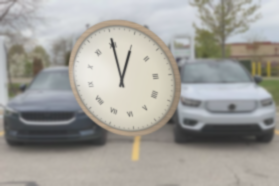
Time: h=1 m=0
